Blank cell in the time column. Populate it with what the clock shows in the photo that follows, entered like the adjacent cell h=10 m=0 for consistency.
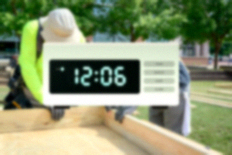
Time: h=12 m=6
